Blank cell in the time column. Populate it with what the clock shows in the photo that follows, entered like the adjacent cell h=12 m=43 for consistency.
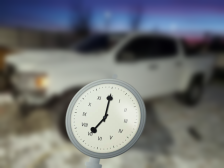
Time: h=7 m=0
